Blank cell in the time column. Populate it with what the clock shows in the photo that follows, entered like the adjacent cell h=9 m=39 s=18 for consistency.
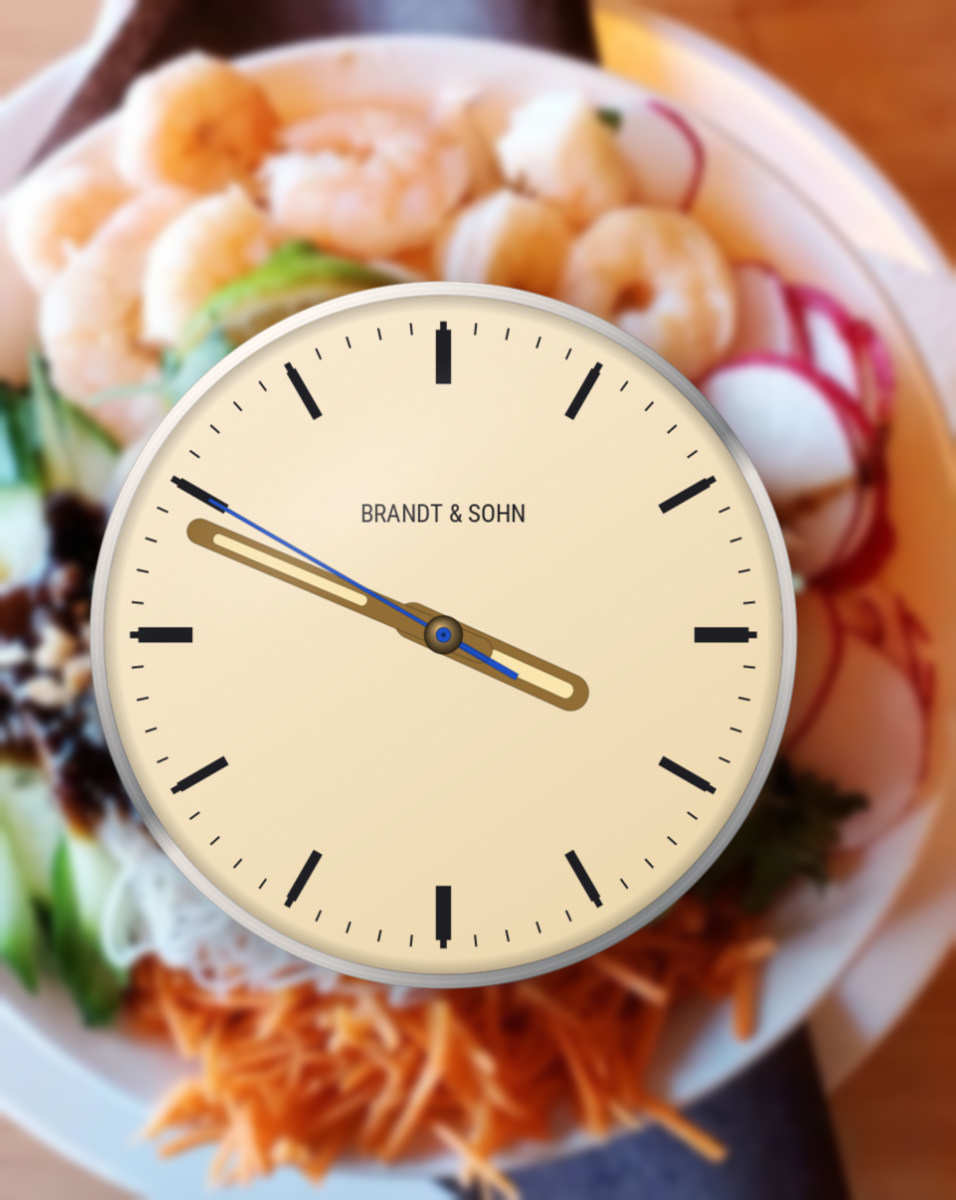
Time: h=3 m=48 s=50
